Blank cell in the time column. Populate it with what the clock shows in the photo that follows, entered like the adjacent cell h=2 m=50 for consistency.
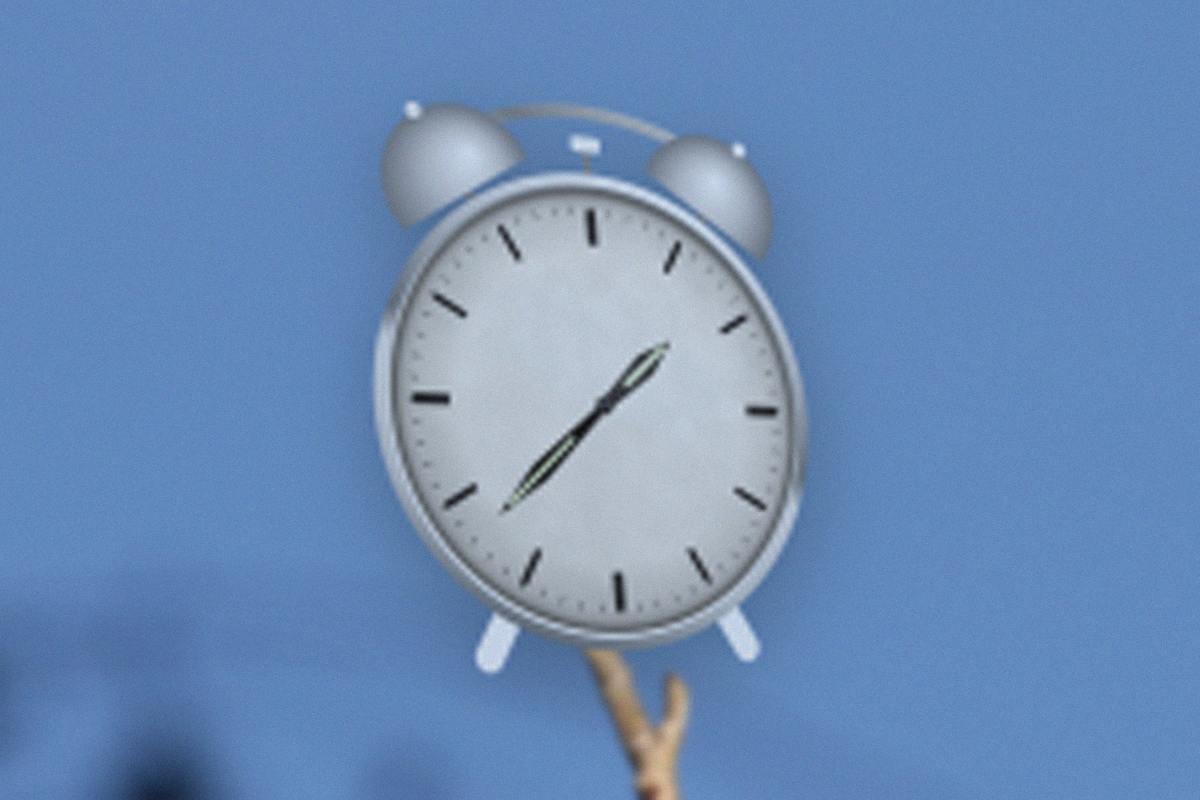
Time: h=1 m=38
